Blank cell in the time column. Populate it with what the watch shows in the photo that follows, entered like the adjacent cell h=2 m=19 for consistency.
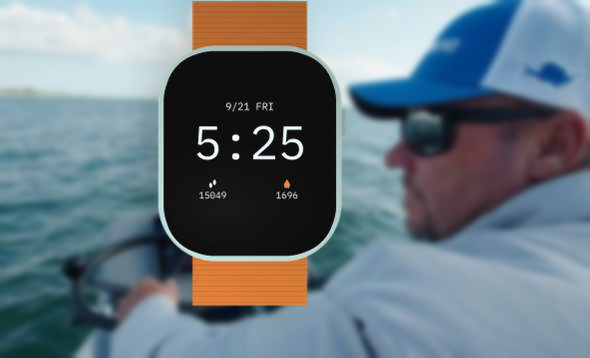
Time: h=5 m=25
